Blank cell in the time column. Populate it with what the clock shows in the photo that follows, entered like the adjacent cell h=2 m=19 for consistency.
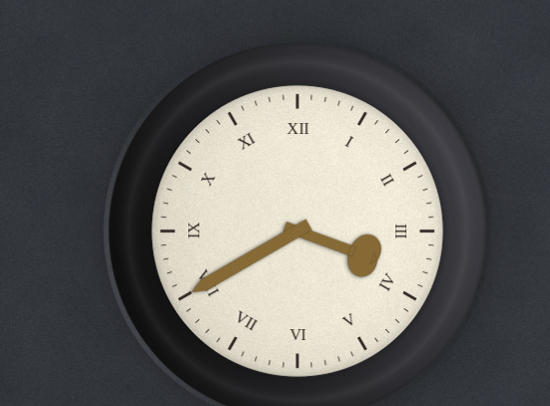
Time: h=3 m=40
